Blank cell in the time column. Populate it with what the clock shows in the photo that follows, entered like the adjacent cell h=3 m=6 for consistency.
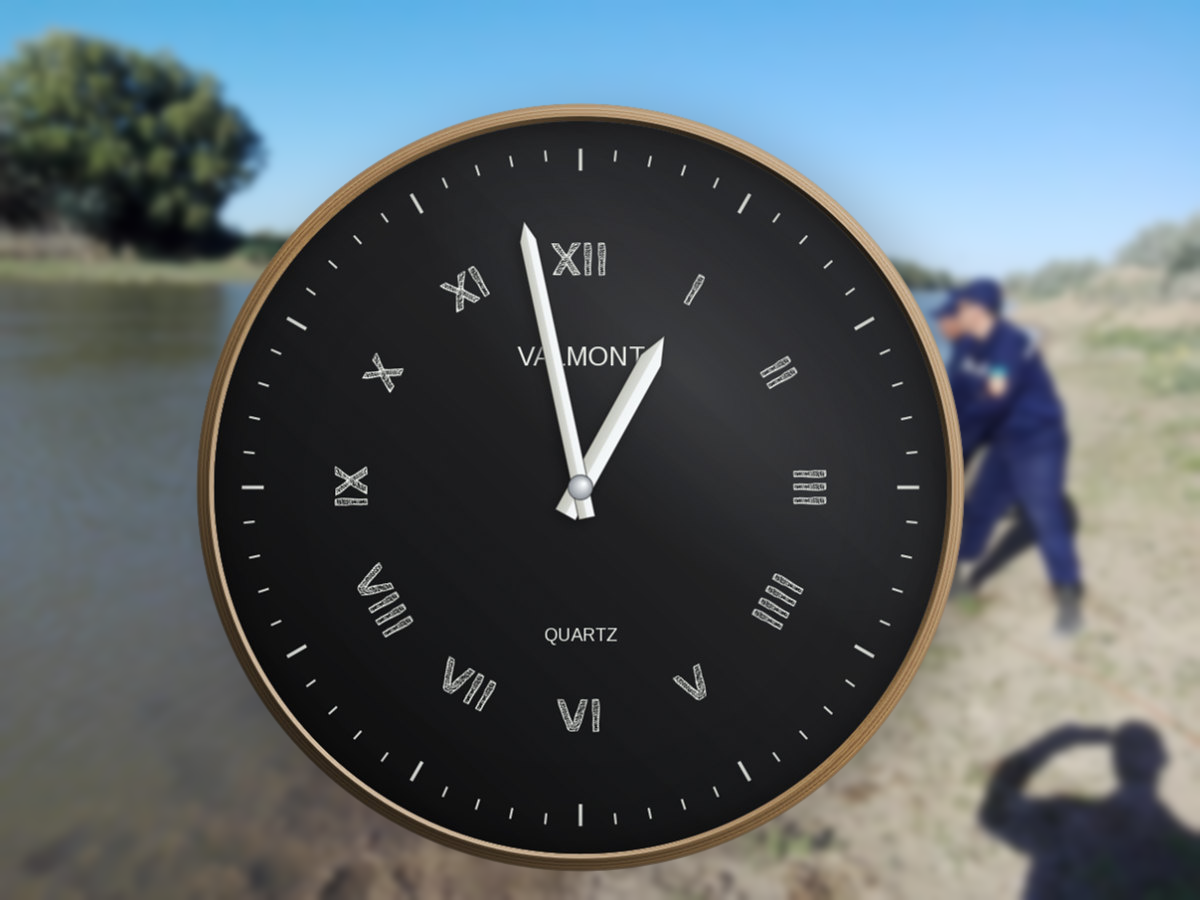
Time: h=12 m=58
